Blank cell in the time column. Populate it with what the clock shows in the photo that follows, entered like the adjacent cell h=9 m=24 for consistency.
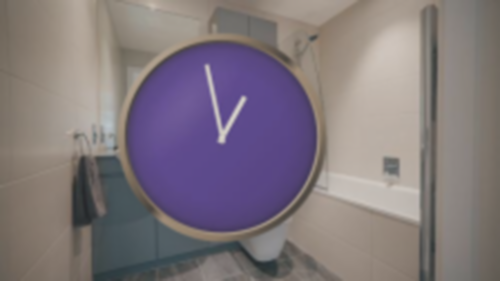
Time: h=12 m=58
